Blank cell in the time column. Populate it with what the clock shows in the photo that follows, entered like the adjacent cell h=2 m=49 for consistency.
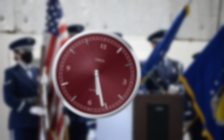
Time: h=5 m=26
